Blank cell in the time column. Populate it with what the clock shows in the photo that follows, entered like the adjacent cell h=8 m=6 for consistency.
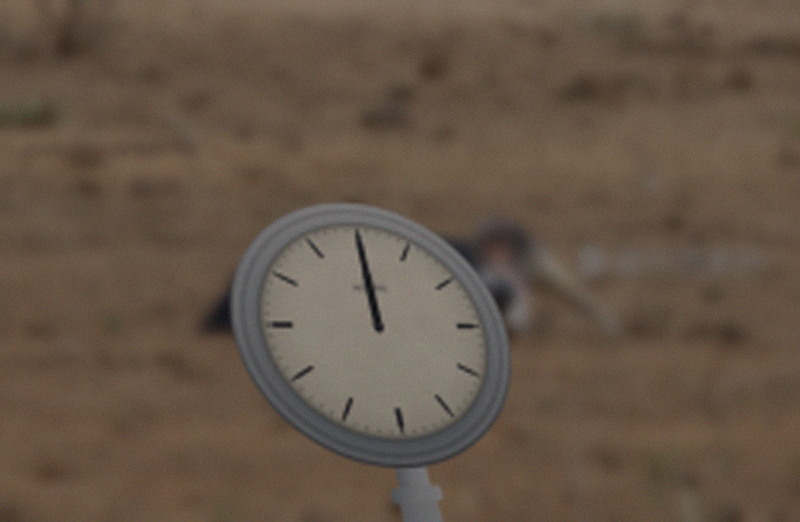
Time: h=12 m=0
